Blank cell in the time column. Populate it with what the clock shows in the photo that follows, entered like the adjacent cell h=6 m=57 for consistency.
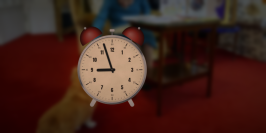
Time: h=8 m=57
